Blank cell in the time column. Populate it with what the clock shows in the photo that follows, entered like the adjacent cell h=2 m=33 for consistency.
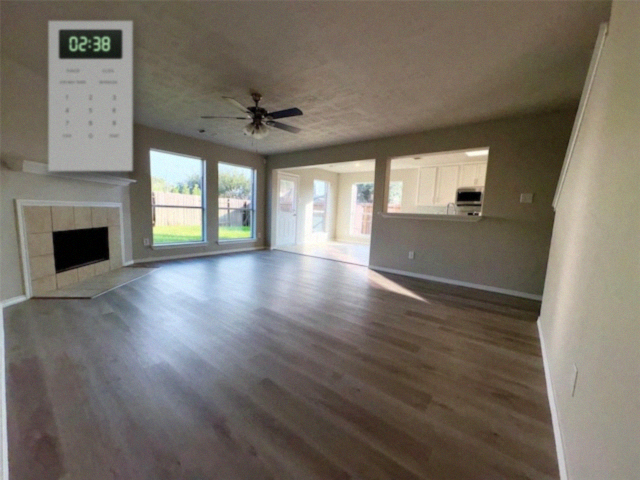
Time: h=2 m=38
